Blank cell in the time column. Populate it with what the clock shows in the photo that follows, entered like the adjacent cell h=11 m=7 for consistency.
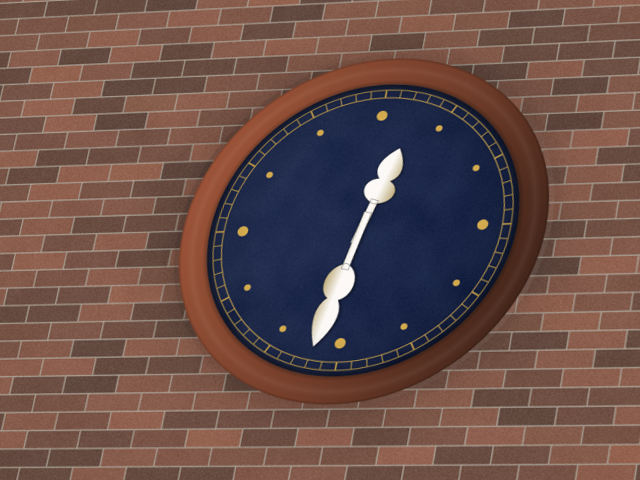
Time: h=12 m=32
